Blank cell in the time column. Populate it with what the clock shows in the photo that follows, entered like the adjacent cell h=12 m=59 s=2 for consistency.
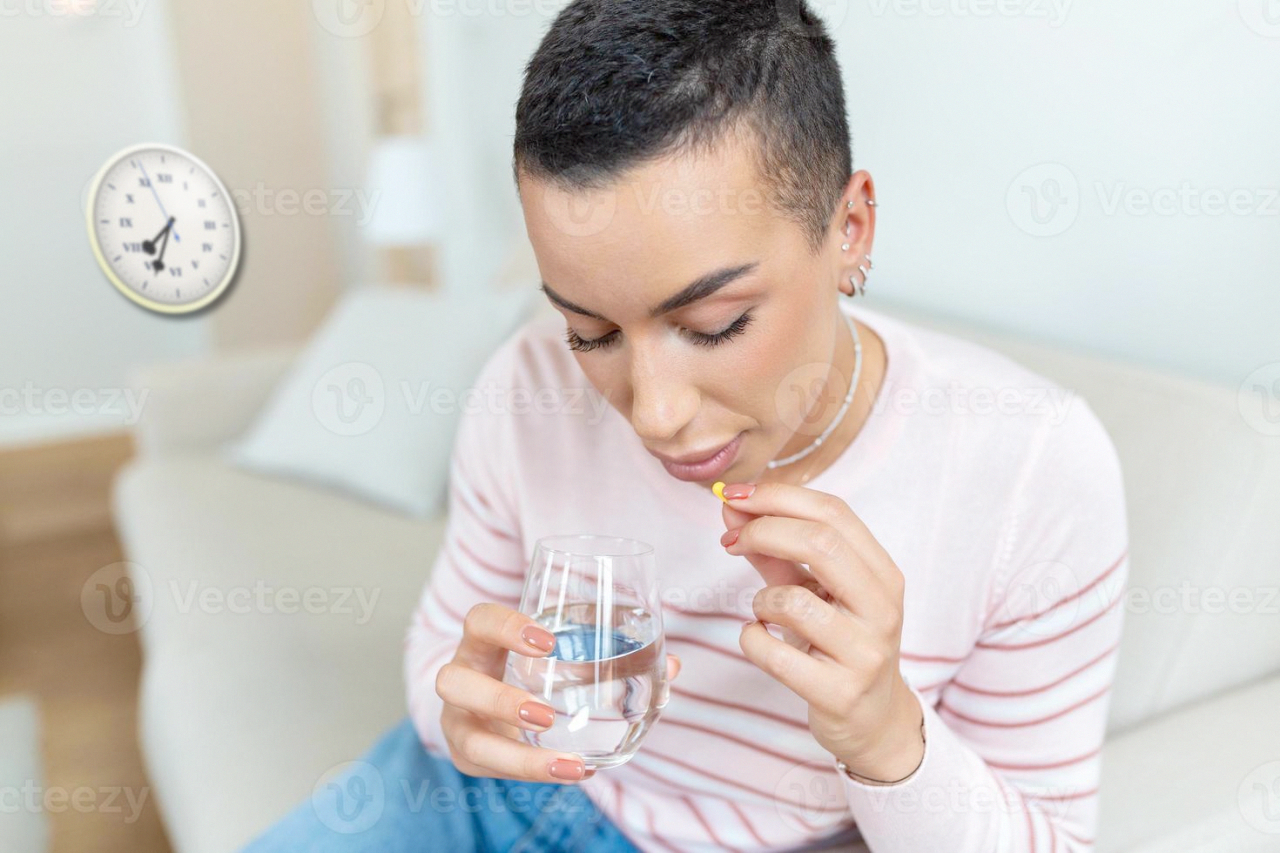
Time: h=7 m=33 s=56
